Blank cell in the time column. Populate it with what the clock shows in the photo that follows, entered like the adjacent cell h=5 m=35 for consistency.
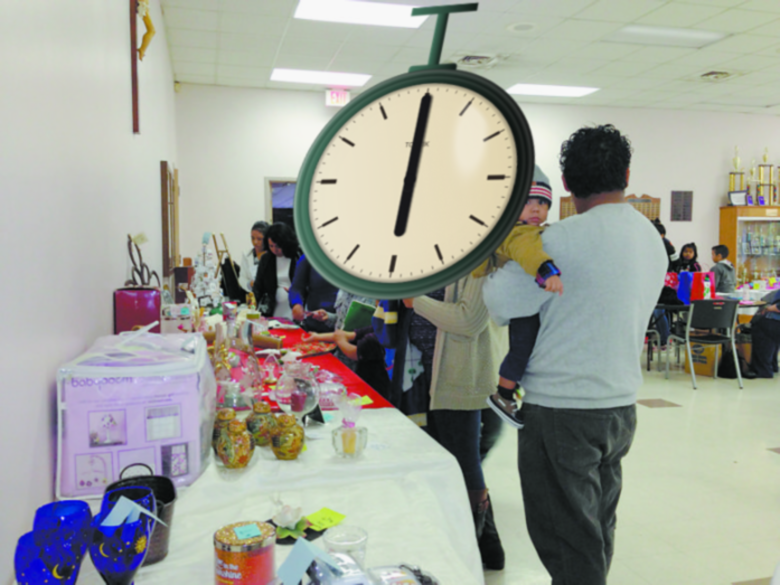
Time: h=6 m=0
